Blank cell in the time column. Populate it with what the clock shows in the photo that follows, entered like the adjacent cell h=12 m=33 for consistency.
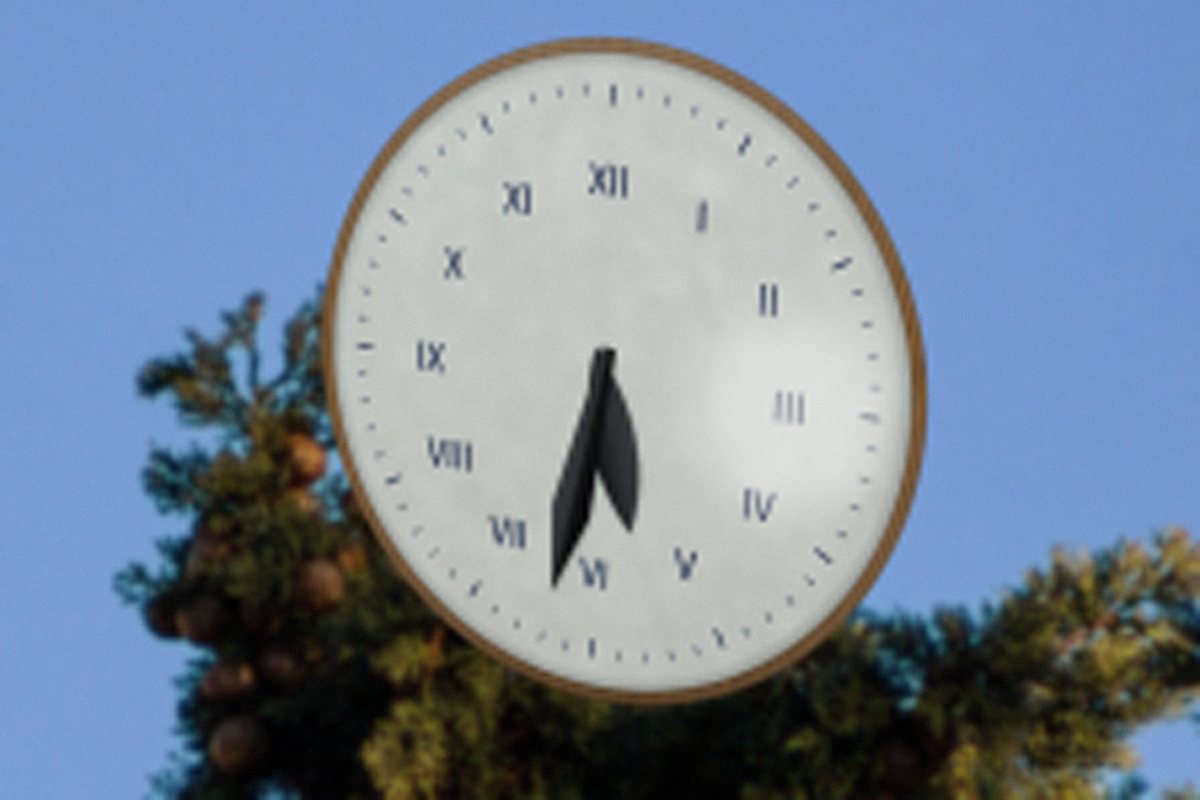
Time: h=5 m=32
